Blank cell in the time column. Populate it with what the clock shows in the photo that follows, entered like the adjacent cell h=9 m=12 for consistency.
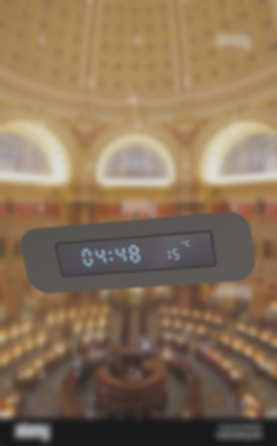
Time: h=4 m=48
